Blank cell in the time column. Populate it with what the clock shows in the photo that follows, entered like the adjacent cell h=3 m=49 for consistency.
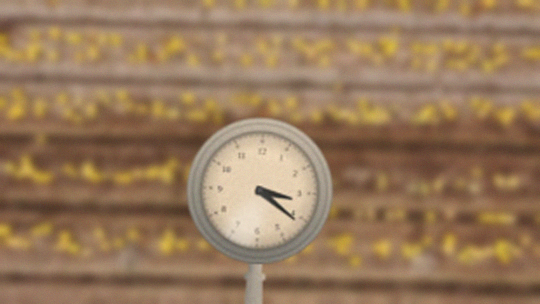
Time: h=3 m=21
